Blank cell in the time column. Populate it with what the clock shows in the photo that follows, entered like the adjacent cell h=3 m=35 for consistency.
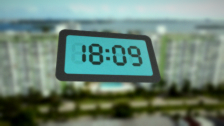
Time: h=18 m=9
